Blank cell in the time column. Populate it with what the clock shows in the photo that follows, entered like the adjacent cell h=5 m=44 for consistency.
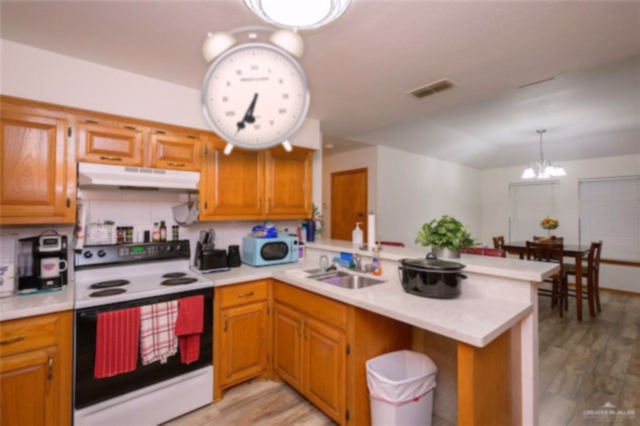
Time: h=6 m=35
